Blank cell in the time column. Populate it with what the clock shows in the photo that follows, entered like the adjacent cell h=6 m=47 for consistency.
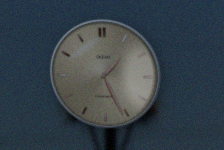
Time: h=1 m=26
